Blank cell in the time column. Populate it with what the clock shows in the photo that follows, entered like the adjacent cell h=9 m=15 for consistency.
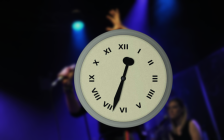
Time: h=12 m=33
